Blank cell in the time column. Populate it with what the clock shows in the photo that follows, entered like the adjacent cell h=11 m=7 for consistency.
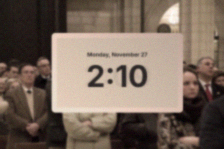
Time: h=2 m=10
